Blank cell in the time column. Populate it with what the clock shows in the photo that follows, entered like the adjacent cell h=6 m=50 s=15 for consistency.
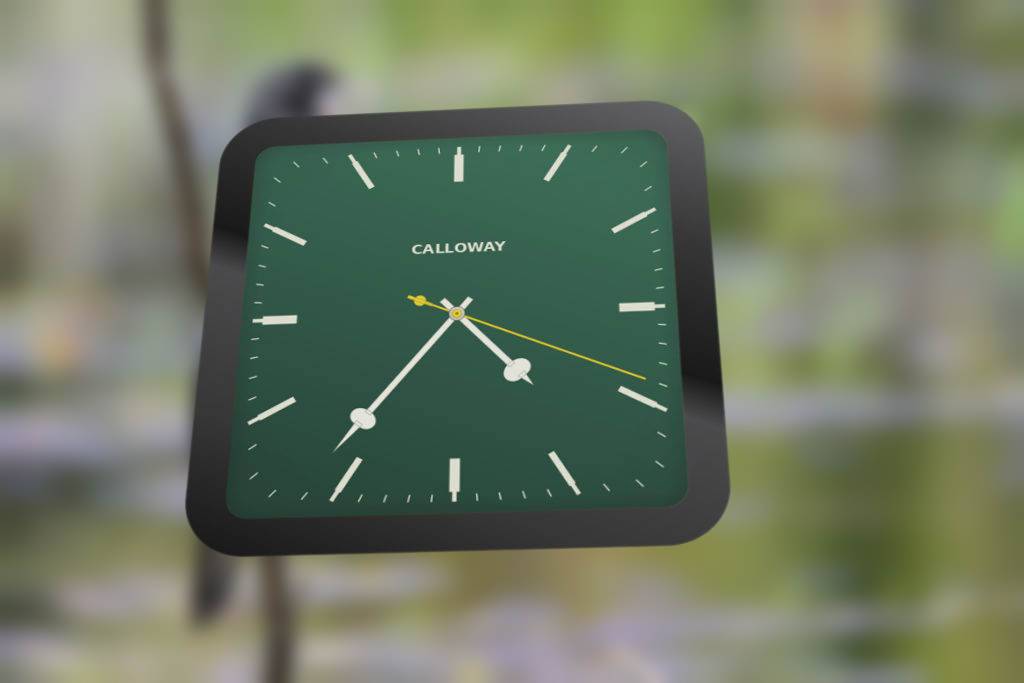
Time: h=4 m=36 s=19
